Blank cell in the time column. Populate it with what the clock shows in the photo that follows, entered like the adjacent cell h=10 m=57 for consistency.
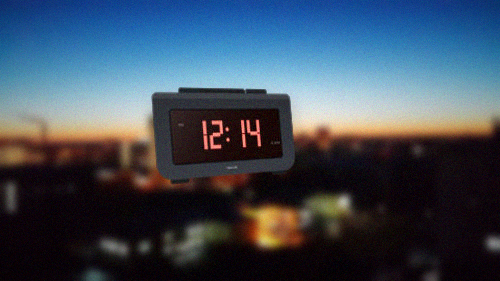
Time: h=12 m=14
